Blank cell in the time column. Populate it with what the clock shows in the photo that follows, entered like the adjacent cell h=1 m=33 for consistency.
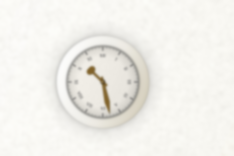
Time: h=10 m=28
